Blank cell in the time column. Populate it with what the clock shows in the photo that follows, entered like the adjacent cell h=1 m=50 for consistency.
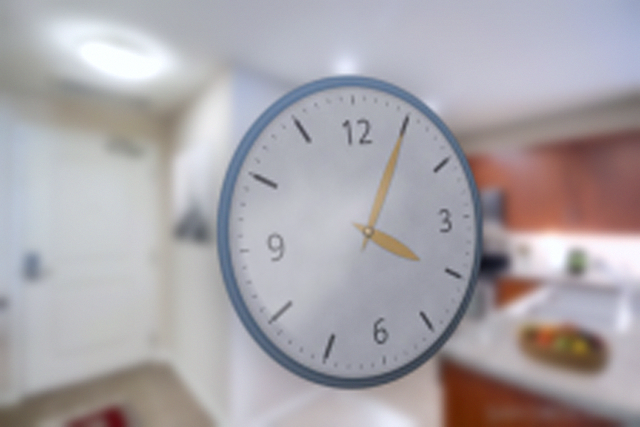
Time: h=4 m=5
